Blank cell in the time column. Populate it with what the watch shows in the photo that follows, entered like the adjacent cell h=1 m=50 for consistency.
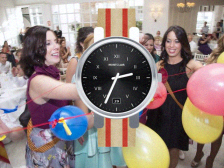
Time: h=2 m=34
